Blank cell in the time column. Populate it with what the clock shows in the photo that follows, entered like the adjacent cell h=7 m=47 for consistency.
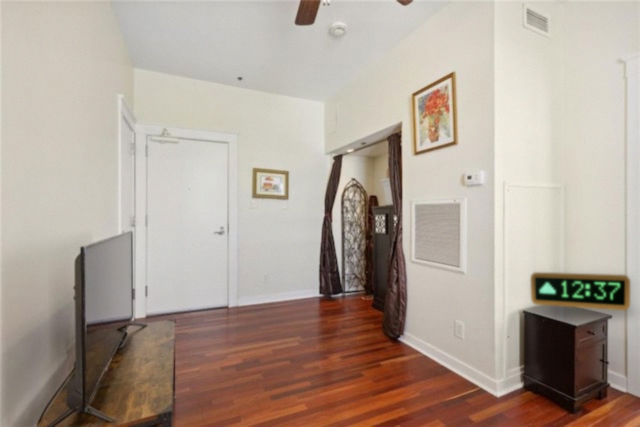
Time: h=12 m=37
